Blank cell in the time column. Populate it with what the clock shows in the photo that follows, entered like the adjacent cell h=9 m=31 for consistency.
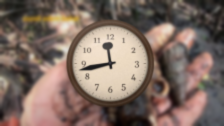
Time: h=11 m=43
